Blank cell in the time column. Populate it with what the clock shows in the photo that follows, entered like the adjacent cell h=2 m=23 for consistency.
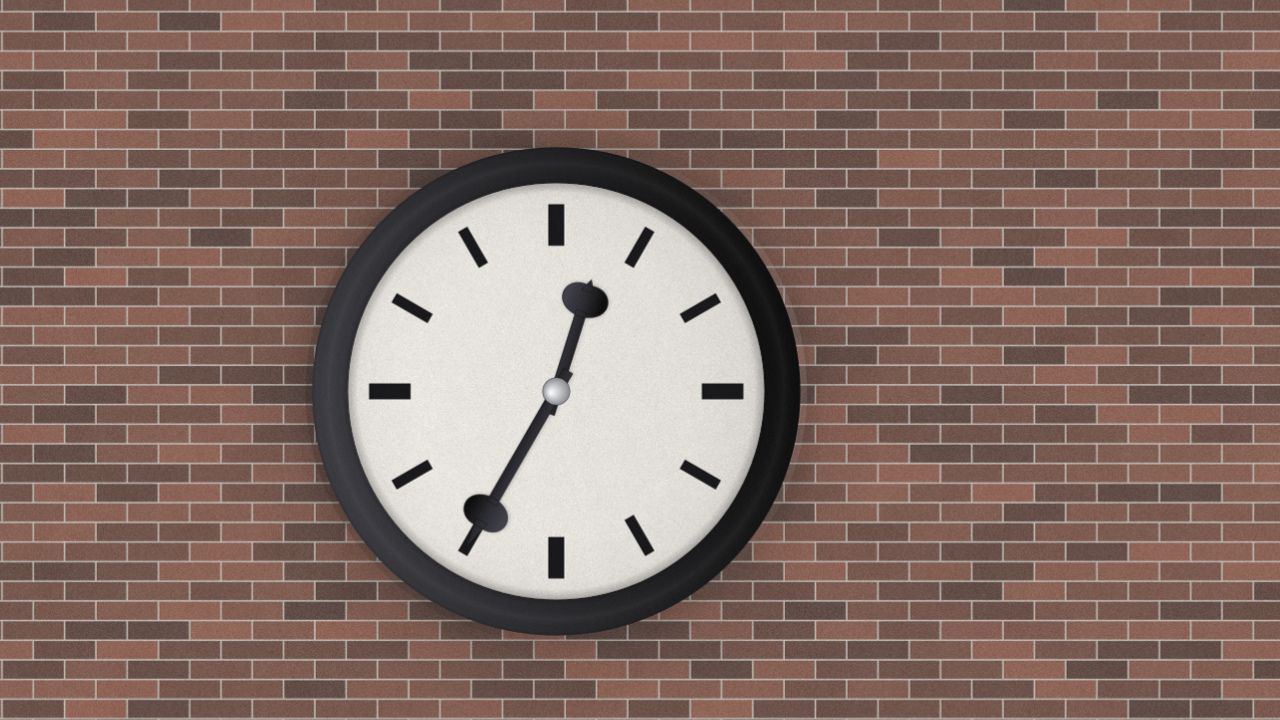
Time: h=12 m=35
